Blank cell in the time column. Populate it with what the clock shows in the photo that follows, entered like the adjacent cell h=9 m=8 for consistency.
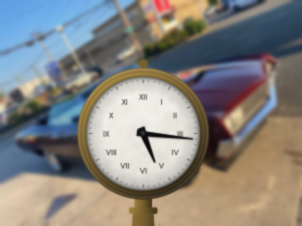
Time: h=5 m=16
